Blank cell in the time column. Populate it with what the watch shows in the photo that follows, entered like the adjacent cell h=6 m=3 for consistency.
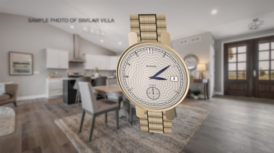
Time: h=3 m=9
